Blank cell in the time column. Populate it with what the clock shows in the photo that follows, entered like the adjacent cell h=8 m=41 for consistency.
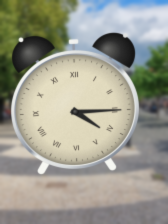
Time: h=4 m=15
